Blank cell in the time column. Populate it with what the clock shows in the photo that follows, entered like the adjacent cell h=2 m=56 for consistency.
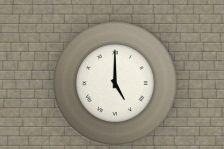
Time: h=5 m=0
